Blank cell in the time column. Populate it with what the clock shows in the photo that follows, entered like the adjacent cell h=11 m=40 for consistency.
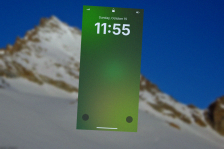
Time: h=11 m=55
